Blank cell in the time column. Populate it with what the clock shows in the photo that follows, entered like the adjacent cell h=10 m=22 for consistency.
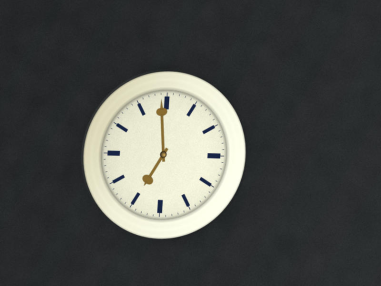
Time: h=6 m=59
